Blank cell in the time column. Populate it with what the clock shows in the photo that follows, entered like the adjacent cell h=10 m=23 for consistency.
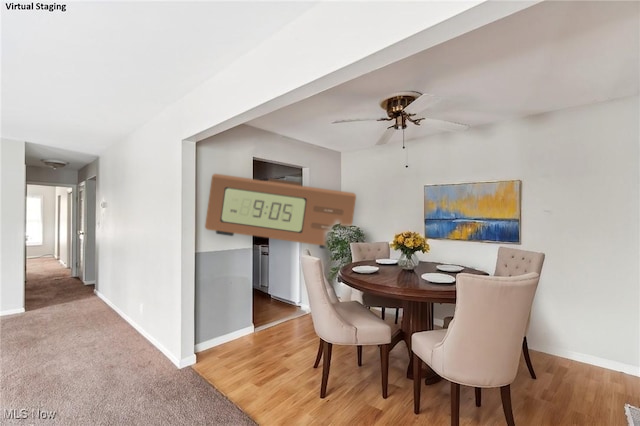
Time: h=9 m=5
